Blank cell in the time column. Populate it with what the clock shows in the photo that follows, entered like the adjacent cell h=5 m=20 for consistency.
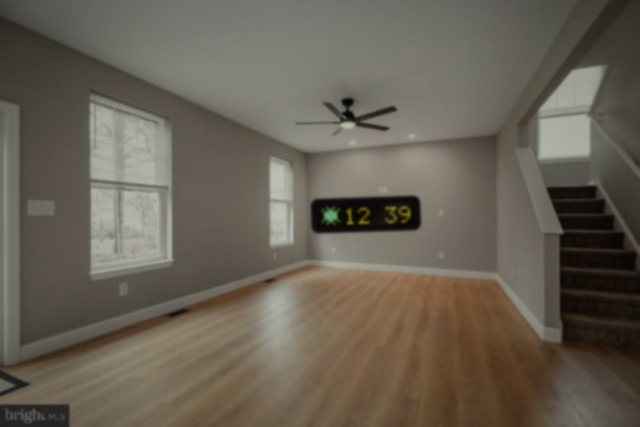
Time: h=12 m=39
